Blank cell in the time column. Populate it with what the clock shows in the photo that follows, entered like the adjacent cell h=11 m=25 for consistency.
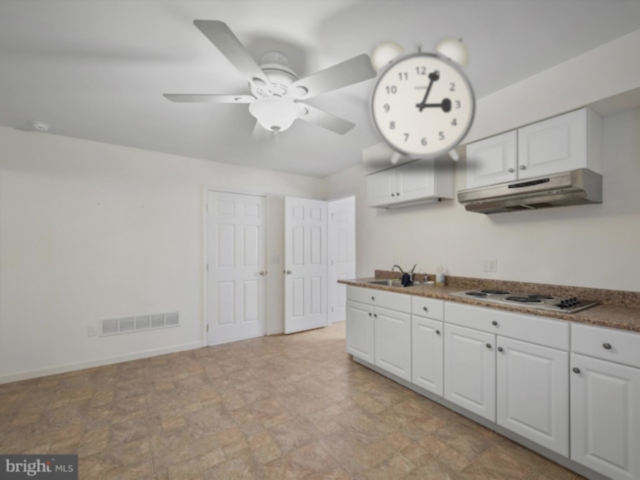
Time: h=3 m=4
